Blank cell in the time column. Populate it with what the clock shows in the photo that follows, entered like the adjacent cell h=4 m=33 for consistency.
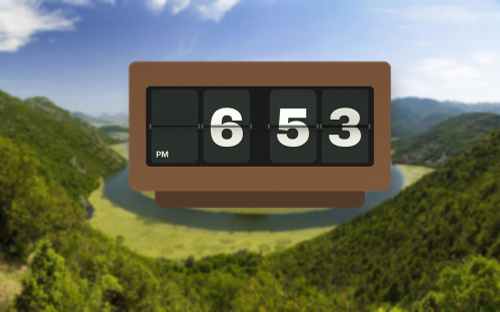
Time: h=6 m=53
